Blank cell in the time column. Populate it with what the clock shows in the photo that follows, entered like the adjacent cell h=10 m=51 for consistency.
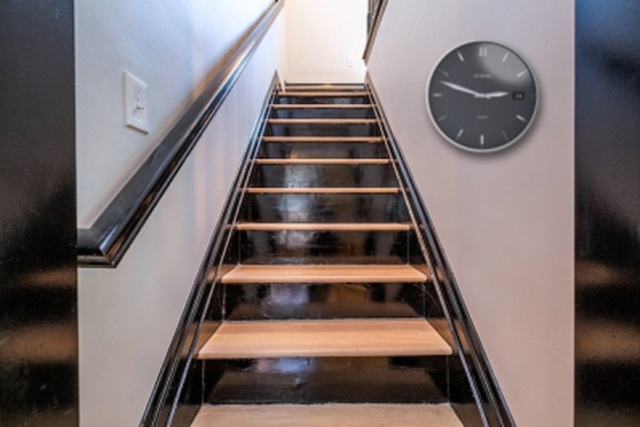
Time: h=2 m=48
